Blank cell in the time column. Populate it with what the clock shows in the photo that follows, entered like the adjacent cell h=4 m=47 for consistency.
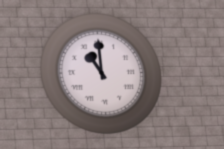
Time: h=11 m=0
